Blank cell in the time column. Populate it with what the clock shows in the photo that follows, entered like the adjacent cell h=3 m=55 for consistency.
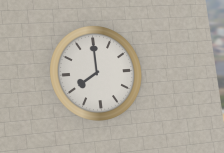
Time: h=8 m=0
